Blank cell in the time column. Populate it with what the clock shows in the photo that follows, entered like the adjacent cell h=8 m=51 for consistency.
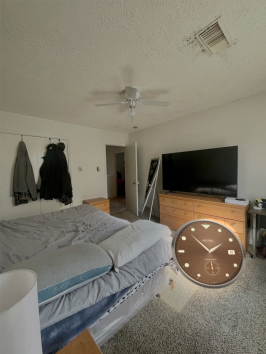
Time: h=1 m=53
